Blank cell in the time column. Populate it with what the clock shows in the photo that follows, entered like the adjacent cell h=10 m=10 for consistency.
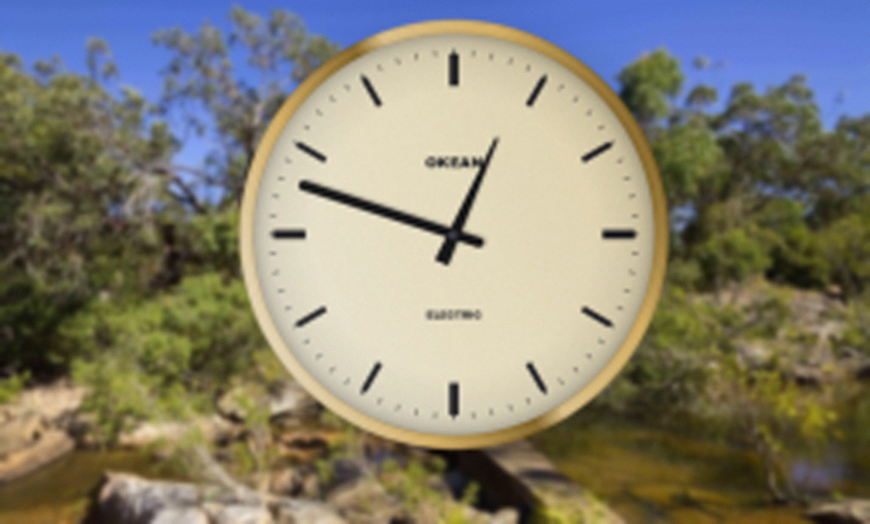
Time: h=12 m=48
